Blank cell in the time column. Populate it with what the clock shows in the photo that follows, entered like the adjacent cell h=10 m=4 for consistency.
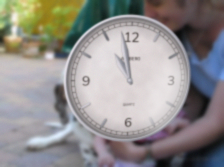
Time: h=10 m=58
